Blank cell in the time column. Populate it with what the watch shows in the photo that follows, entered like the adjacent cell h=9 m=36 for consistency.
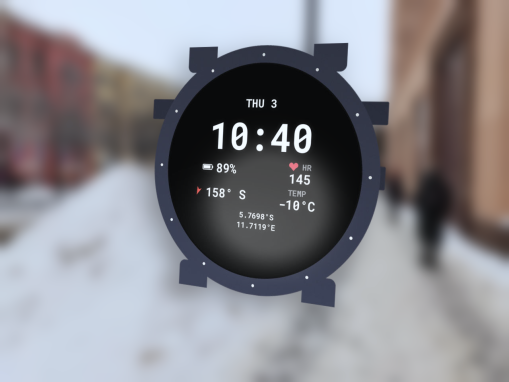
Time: h=10 m=40
